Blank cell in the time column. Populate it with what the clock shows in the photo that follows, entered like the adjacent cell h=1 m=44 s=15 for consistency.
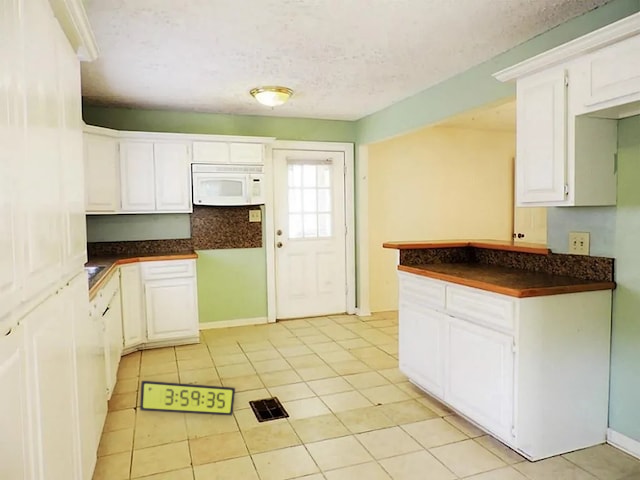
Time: h=3 m=59 s=35
